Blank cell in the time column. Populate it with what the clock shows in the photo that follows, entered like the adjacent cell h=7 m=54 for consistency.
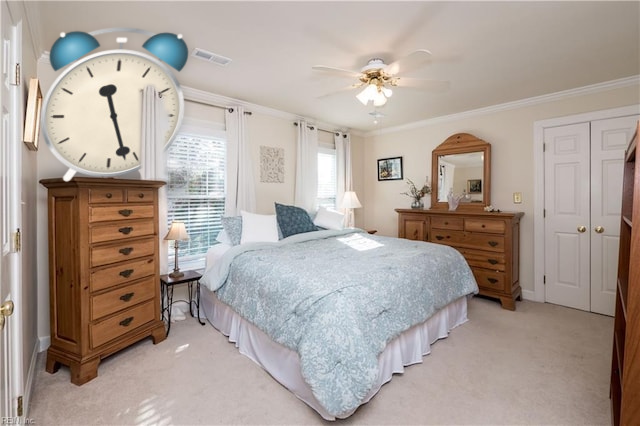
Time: h=11 m=27
